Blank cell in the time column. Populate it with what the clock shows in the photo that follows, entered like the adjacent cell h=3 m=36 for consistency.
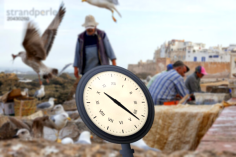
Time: h=10 m=22
